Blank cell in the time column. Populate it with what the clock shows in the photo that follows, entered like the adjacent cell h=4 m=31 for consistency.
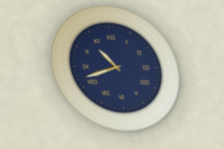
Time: h=10 m=42
